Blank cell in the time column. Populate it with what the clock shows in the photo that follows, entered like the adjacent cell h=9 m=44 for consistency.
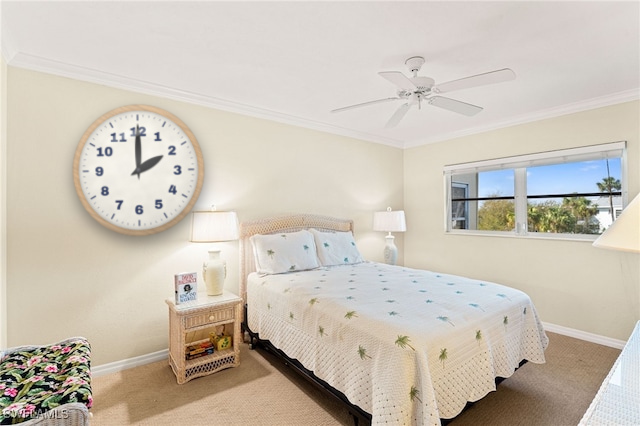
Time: h=2 m=0
